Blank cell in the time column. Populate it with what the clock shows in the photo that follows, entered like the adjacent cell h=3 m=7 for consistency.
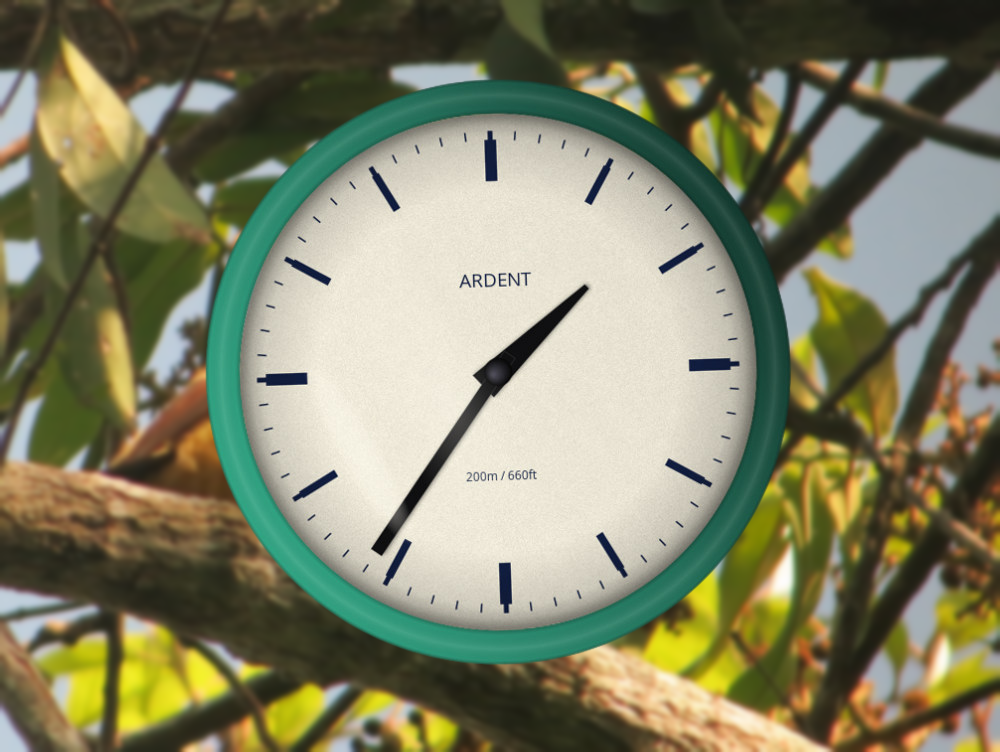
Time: h=1 m=36
